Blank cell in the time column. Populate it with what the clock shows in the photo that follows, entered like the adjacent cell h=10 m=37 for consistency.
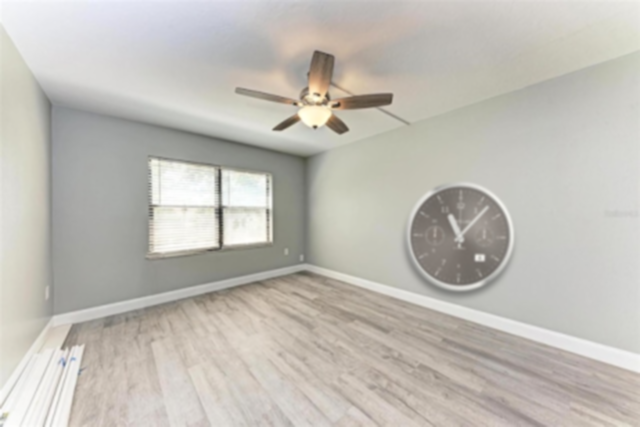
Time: h=11 m=7
